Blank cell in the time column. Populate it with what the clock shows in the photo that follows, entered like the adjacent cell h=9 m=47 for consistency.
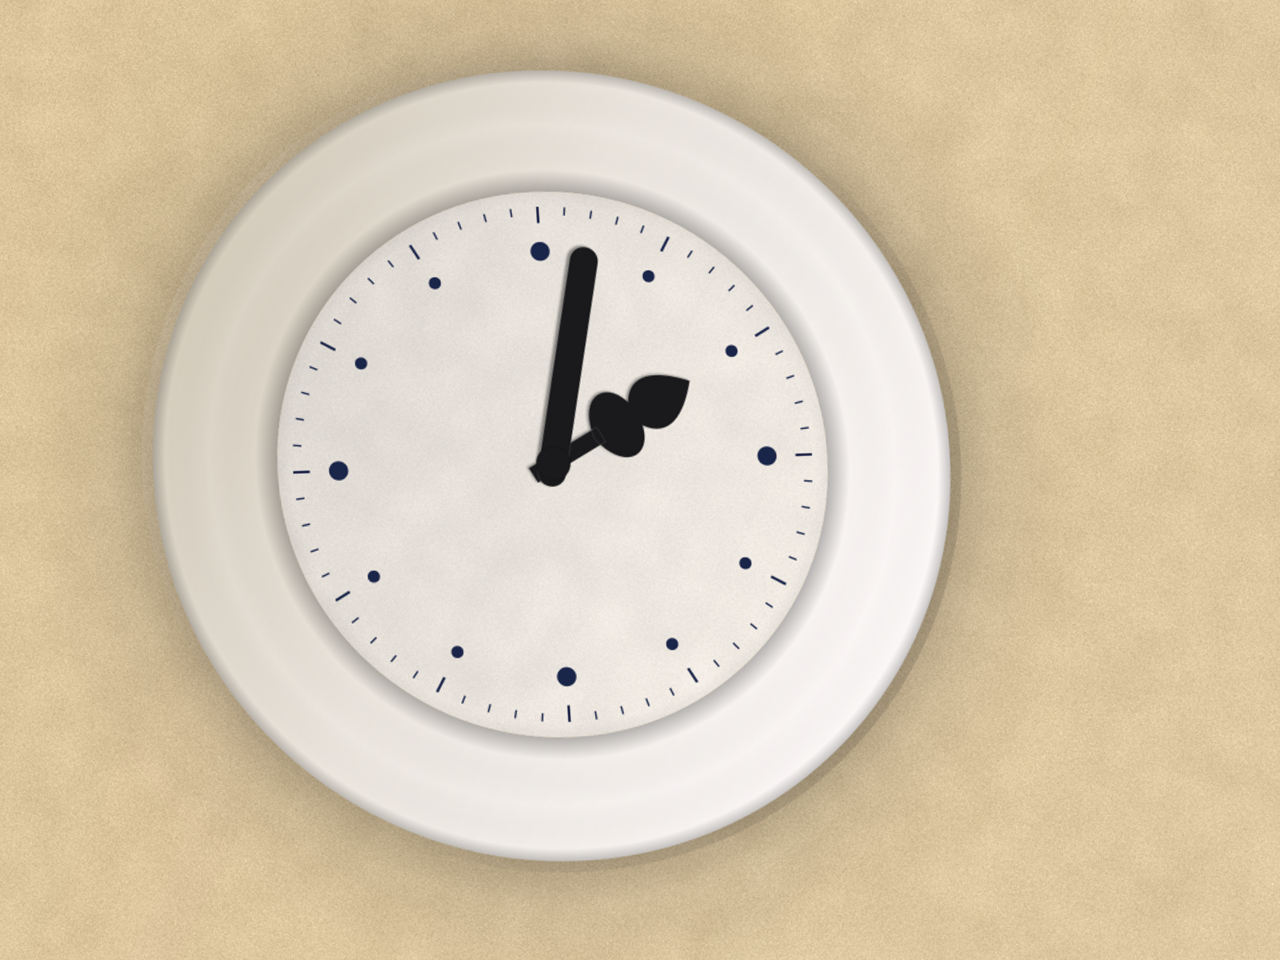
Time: h=2 m=2
